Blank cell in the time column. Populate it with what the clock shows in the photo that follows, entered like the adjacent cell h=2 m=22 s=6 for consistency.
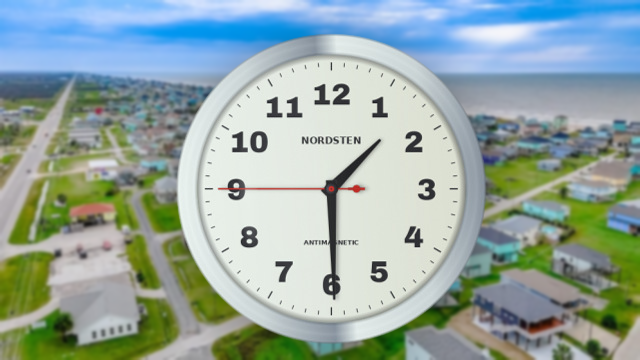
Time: h=1 m=29 s=45
